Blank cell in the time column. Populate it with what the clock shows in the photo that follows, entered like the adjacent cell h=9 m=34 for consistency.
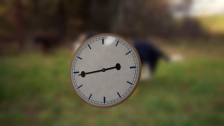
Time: h=2 m=44
